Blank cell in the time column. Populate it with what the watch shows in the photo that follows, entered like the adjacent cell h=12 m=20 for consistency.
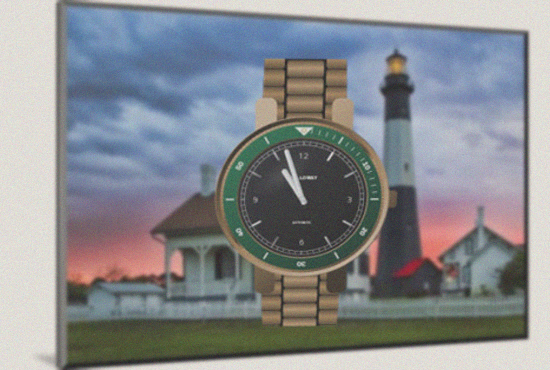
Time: h=10 m=57
